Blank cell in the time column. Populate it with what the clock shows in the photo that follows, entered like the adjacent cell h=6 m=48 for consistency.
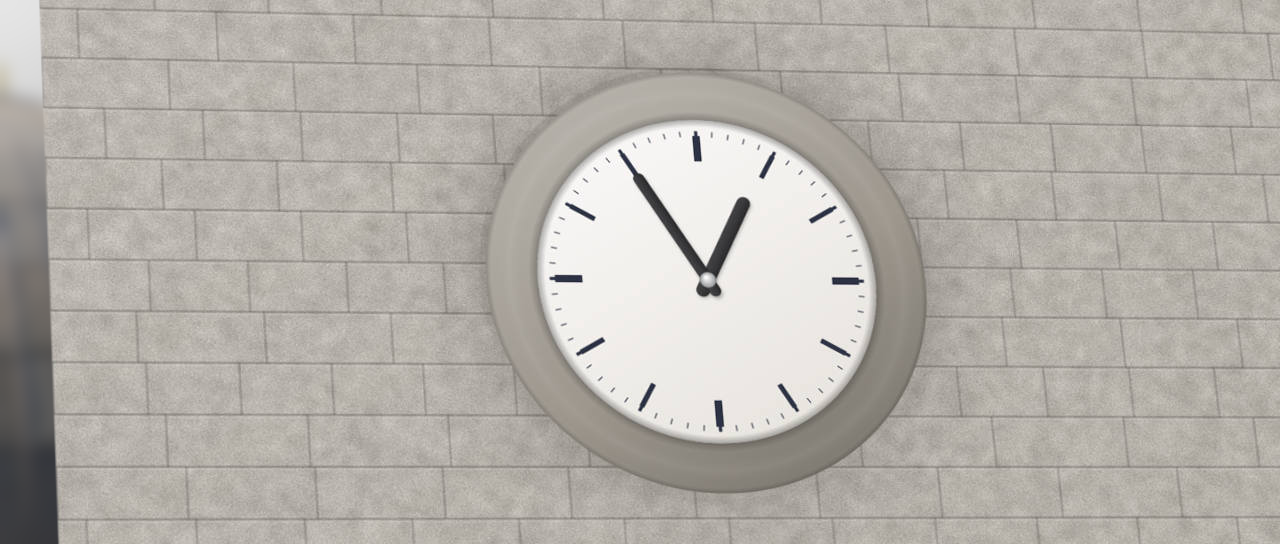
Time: h=12 m=55
